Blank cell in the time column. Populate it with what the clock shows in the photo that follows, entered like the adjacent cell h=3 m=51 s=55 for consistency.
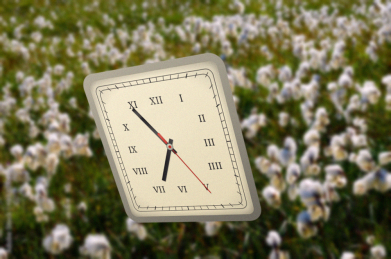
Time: h=6 m=54 s=25
